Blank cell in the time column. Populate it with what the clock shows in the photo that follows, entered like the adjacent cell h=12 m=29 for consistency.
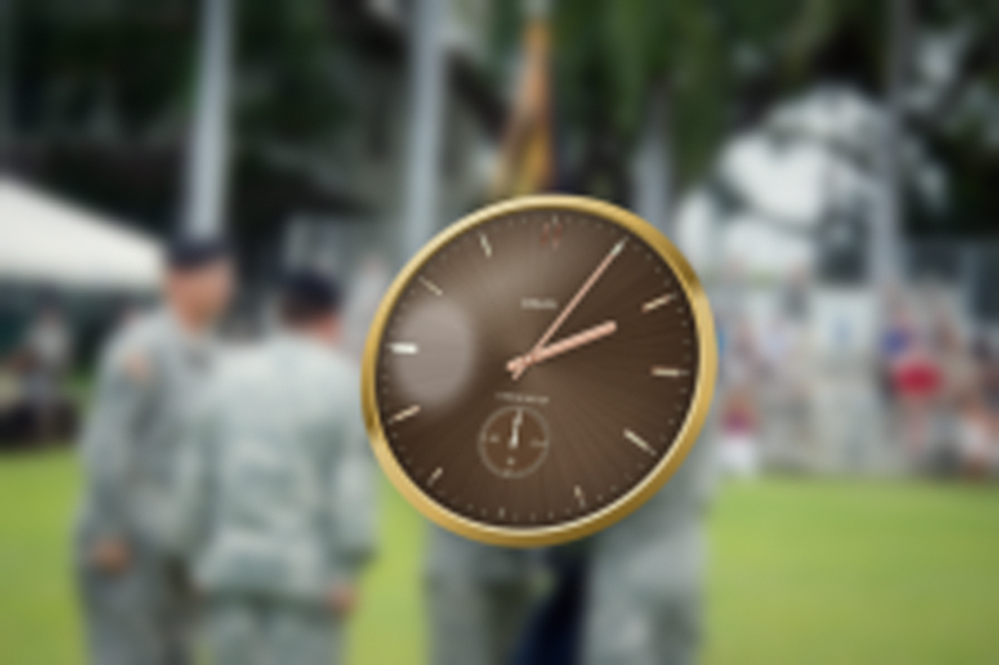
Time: h=2 m=5
